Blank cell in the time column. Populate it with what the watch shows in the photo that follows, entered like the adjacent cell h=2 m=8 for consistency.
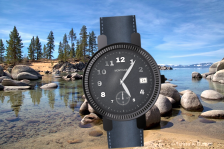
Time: h=5 m=6
